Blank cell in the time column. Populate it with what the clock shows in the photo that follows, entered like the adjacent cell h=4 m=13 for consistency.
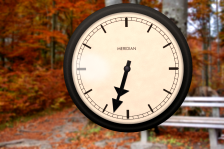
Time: h=6 m=33
